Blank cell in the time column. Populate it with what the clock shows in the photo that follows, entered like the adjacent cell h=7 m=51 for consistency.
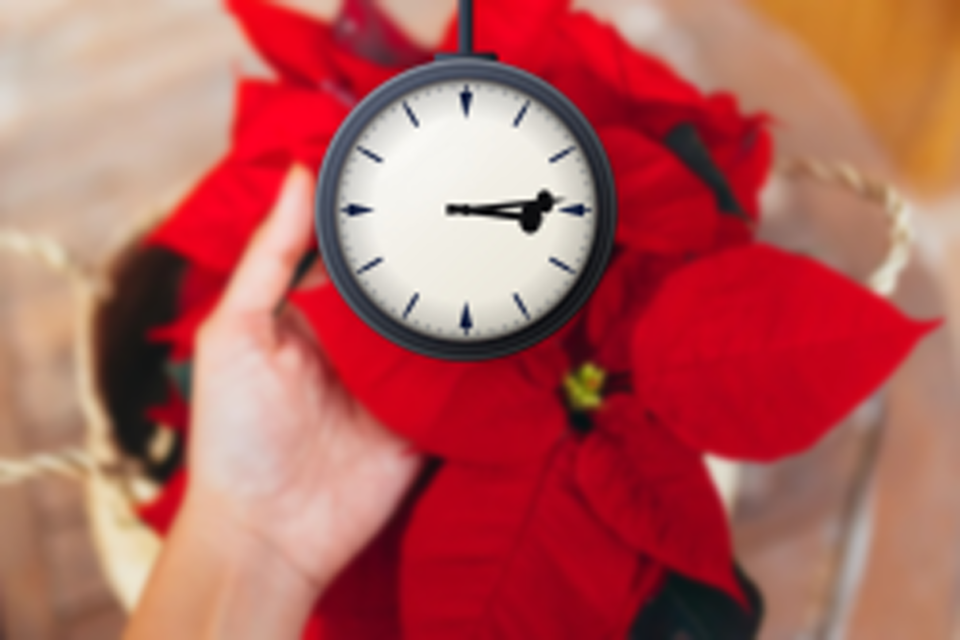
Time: h=3 m=14
